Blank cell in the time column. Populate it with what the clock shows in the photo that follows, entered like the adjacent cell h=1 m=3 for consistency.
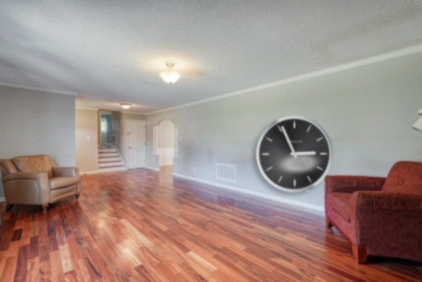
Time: h=2 m=56
